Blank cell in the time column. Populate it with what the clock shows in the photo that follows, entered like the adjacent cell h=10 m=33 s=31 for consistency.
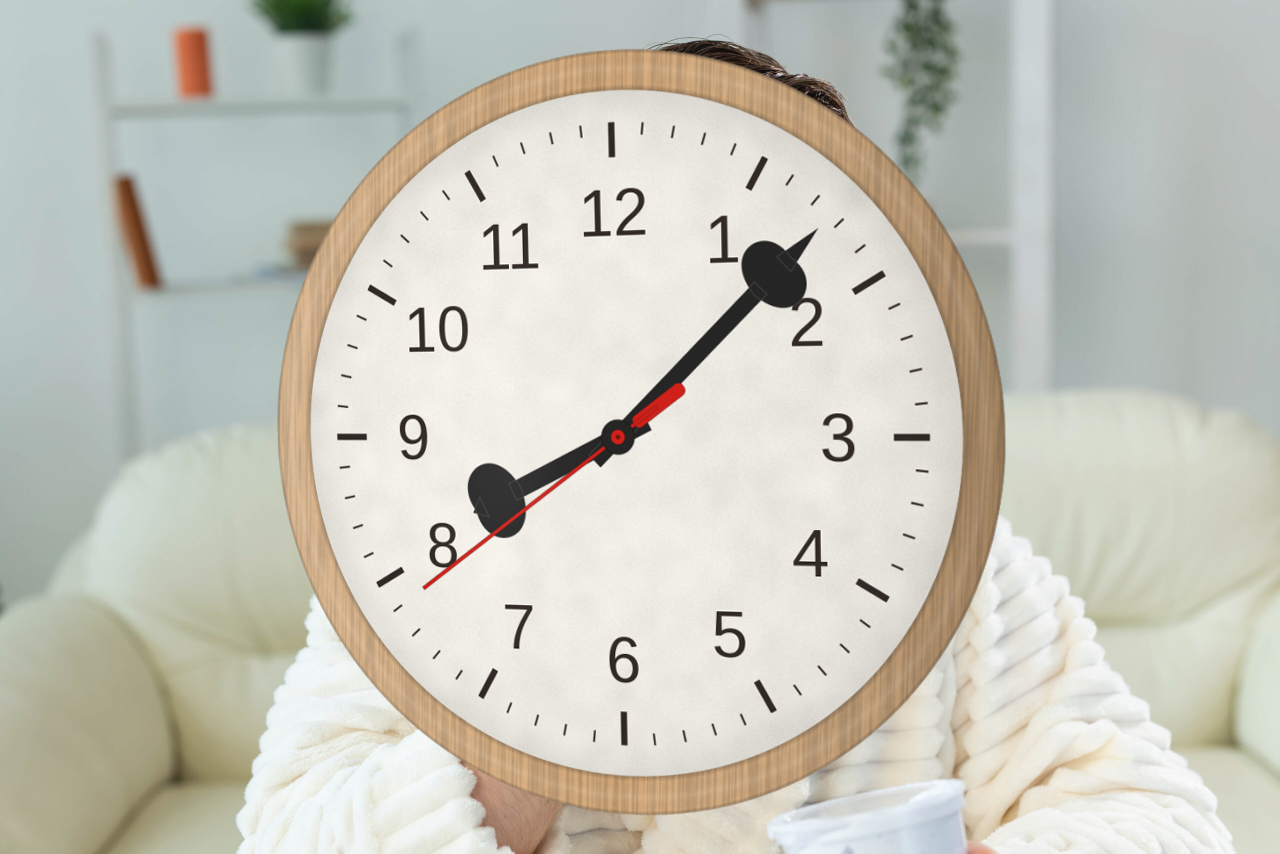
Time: h=8 m=7 s=39
